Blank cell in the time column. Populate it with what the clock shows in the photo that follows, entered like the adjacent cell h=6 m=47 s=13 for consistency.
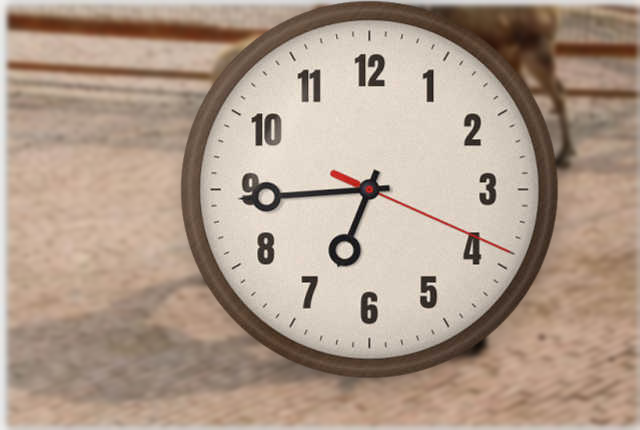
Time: h=6 m=44 s=19
